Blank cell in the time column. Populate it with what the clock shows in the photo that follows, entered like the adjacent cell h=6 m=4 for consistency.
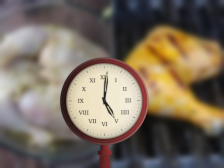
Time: h=5 m=1
